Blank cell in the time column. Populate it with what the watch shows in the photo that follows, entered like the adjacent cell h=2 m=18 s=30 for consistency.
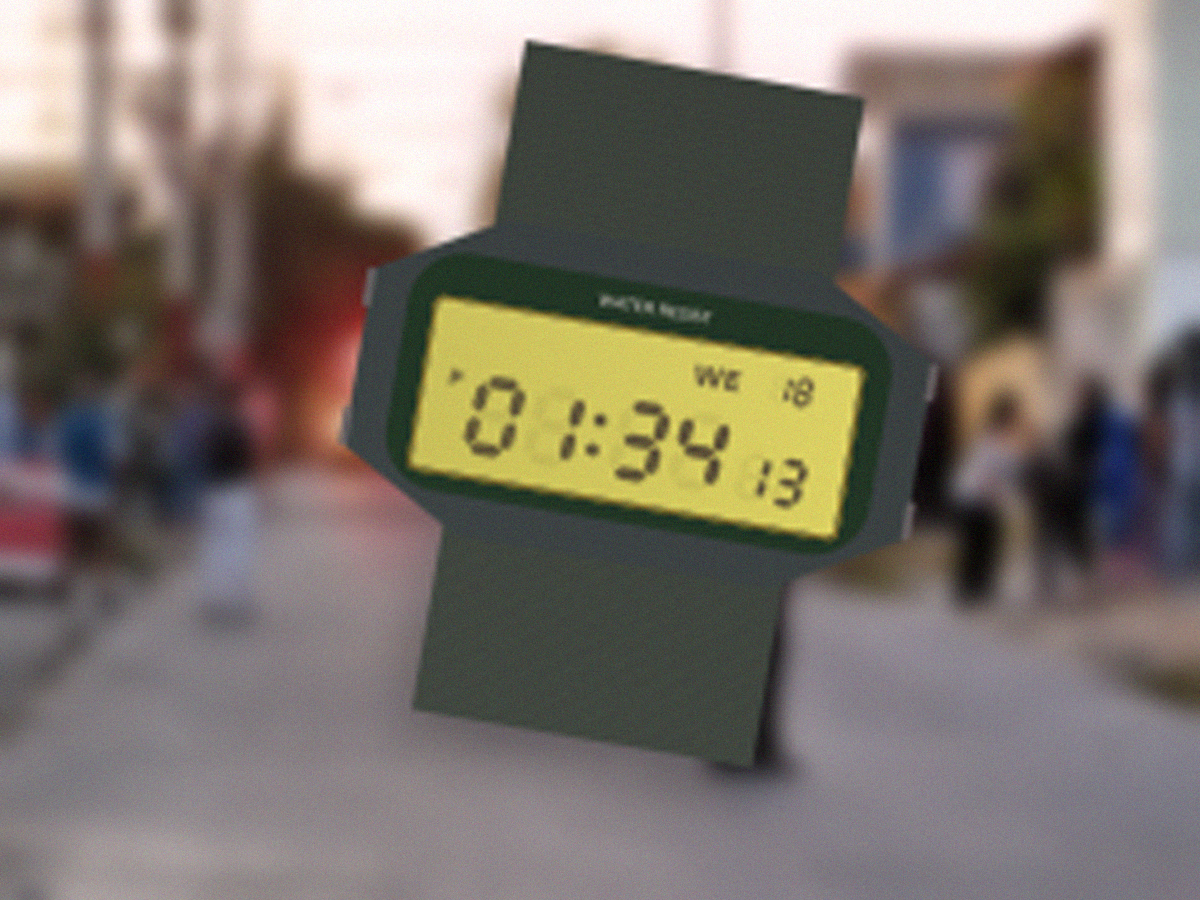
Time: h=1 m=34 s=13
